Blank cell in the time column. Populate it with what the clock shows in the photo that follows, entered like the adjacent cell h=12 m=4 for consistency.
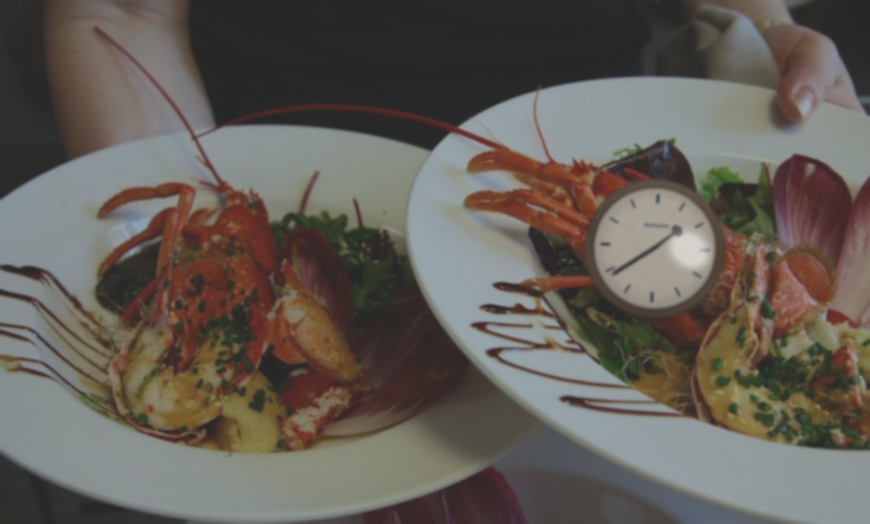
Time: h=1 m=39
